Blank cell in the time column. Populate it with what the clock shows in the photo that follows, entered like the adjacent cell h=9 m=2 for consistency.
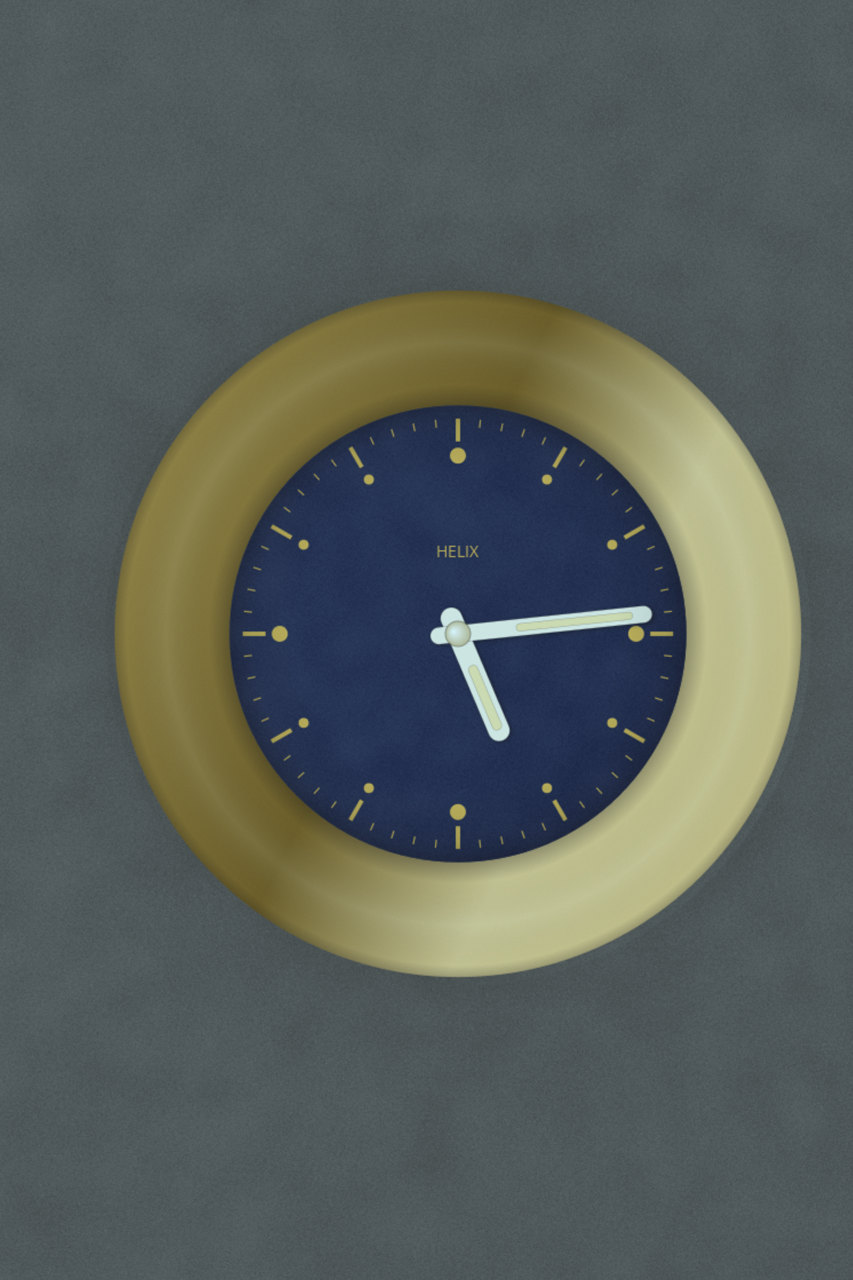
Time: h=5 m=14
